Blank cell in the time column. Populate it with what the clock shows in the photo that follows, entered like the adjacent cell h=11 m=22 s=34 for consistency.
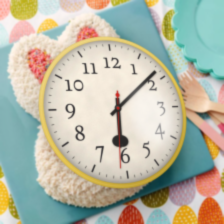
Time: h=6 m=8 s=31
